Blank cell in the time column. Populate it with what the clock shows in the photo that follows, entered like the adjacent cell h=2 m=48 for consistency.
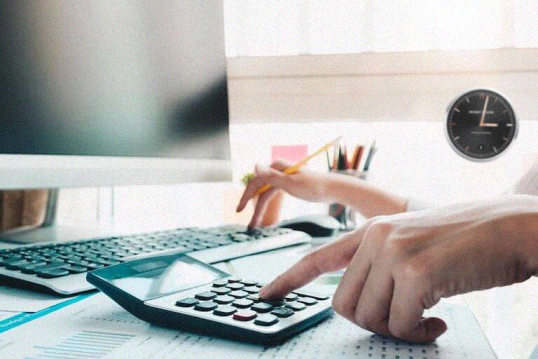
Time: h=3 m=2
